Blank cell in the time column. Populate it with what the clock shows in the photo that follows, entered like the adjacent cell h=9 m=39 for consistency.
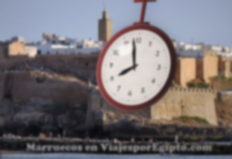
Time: h=7 m=58
